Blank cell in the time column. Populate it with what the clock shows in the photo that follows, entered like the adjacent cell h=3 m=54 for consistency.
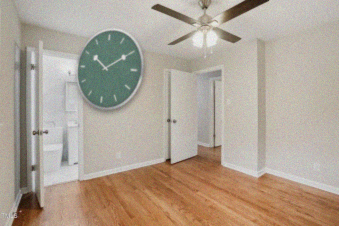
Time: h=10 m=10
